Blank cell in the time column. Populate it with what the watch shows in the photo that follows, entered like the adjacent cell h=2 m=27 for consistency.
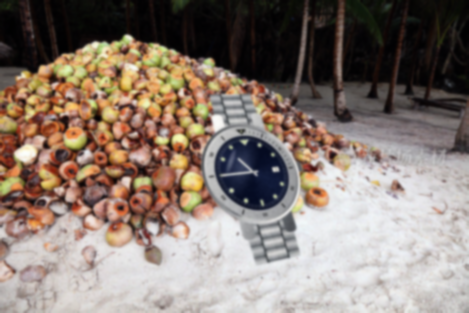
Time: h=10 m=45
